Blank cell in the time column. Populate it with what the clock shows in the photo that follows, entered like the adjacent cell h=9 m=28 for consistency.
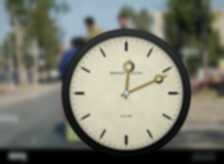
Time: h=12 m=11
